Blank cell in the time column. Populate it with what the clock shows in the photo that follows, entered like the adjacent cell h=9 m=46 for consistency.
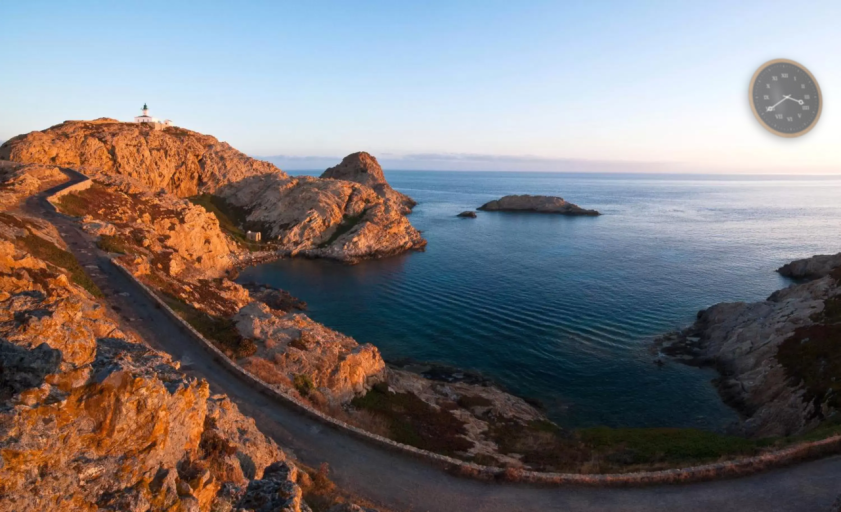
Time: h=3 m=40
